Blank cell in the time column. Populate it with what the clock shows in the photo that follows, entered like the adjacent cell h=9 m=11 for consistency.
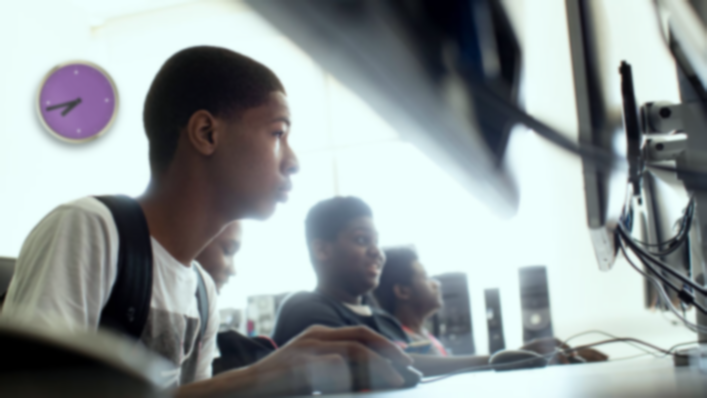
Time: h=7 m=43
